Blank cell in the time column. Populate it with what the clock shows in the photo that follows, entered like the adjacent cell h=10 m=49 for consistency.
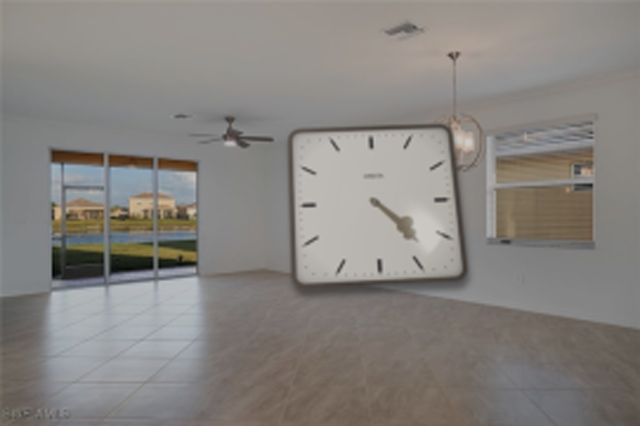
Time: h=4 m=23
